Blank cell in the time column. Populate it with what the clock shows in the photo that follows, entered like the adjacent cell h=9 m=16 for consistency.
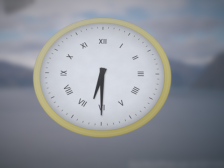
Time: h=6 m=30
